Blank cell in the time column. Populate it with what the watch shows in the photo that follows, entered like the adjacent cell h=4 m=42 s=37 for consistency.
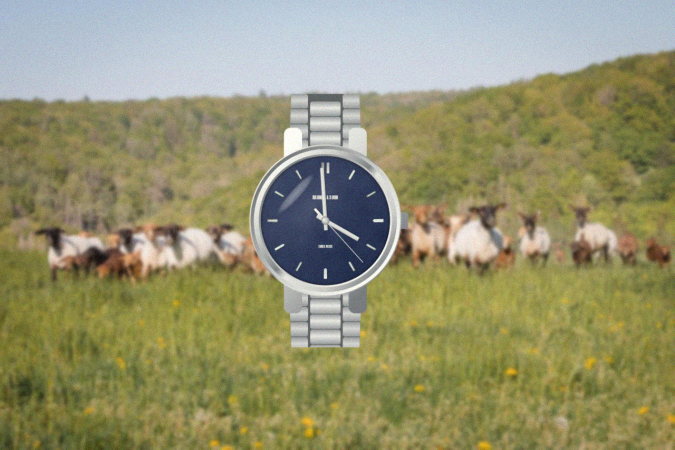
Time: h=3 m=59 s=23
